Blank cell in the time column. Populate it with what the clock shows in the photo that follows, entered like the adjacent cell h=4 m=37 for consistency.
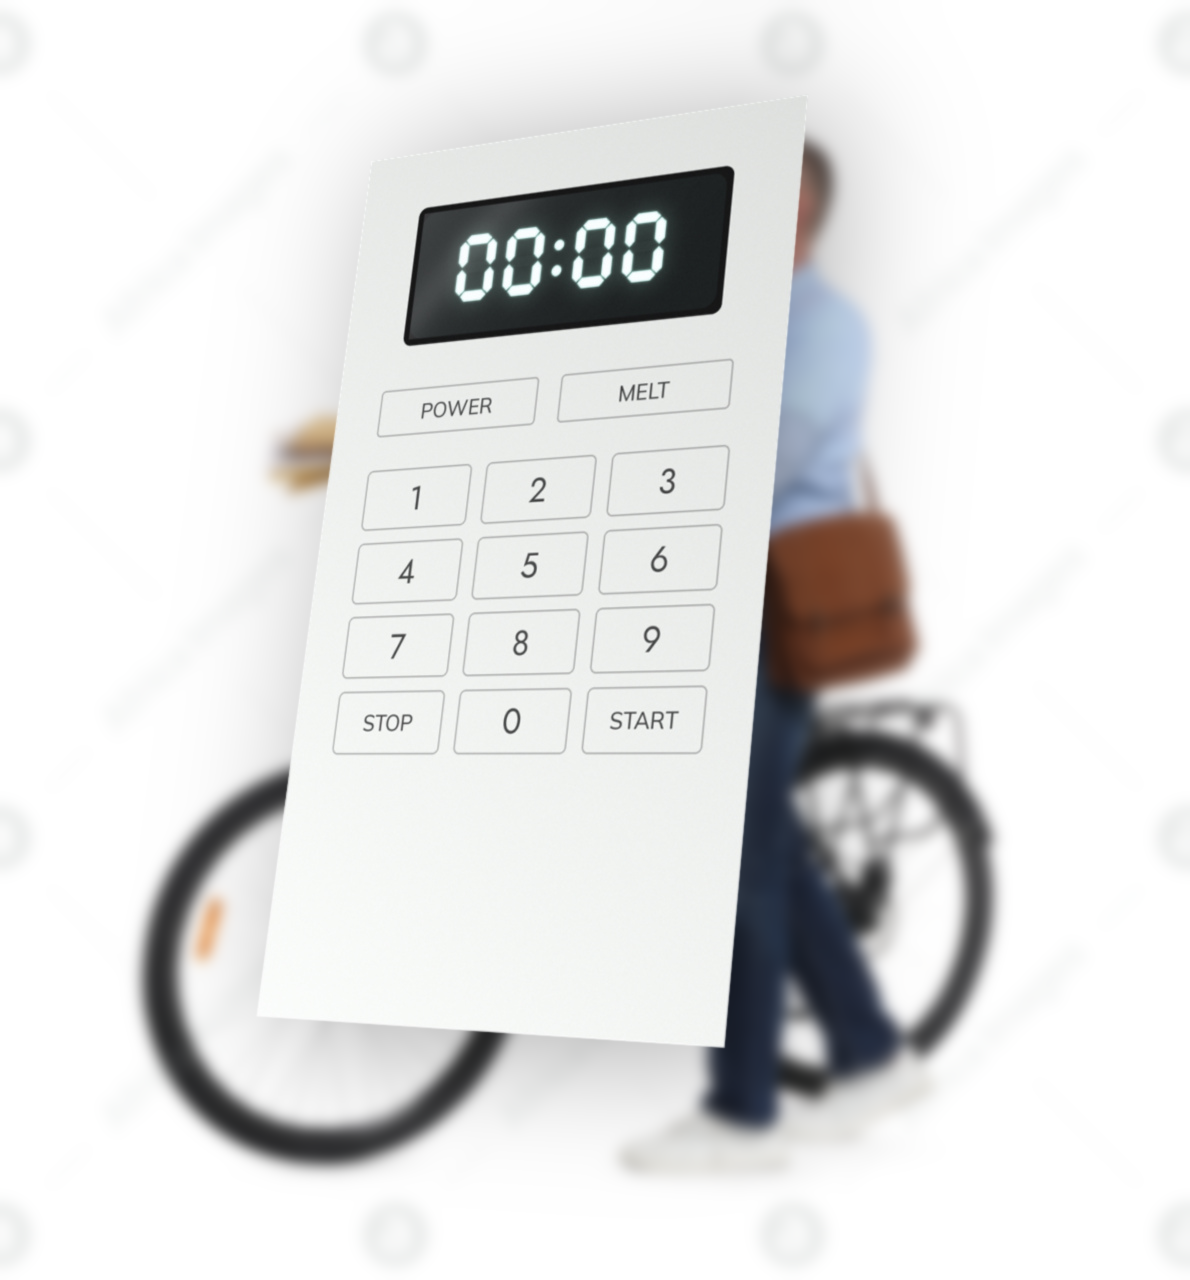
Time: h=0 m=0
